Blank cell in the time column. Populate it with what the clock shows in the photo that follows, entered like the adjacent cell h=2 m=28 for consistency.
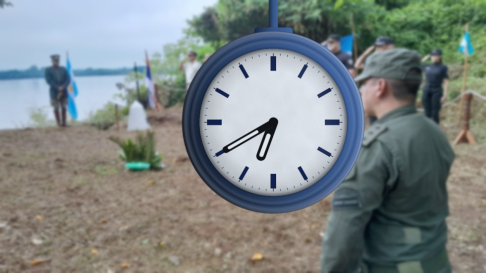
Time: h=6 m=40
